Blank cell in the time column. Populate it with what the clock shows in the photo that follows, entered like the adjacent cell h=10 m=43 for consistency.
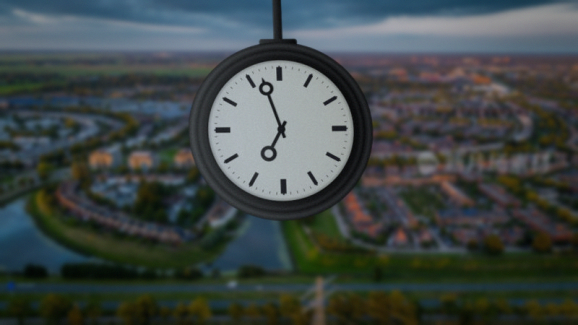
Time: h=6 m=57
